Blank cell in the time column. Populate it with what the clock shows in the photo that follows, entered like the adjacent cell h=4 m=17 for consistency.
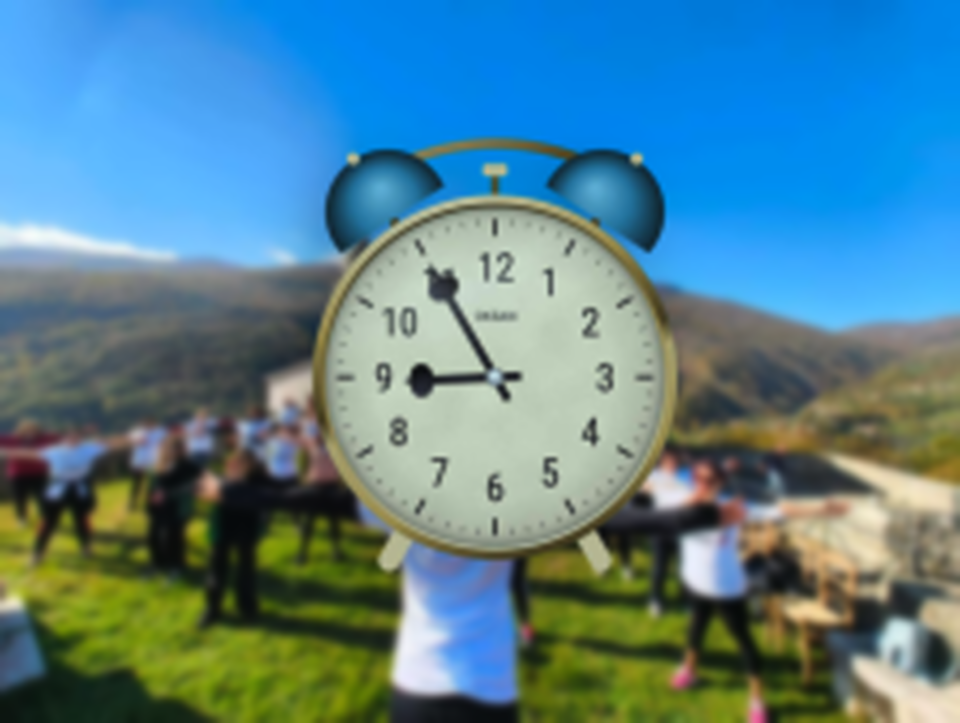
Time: h=8 m=55
